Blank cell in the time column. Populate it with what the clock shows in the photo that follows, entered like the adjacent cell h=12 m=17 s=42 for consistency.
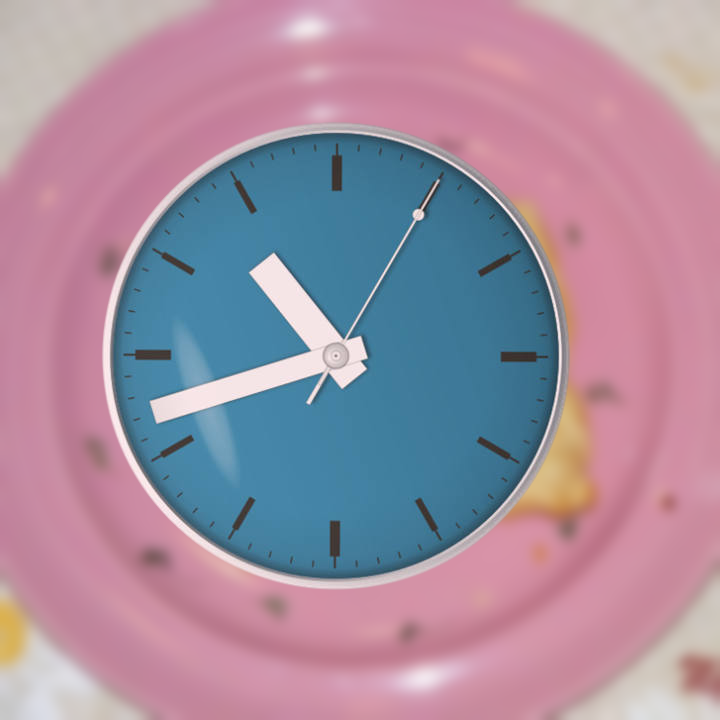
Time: h=10 m=42 s=5
